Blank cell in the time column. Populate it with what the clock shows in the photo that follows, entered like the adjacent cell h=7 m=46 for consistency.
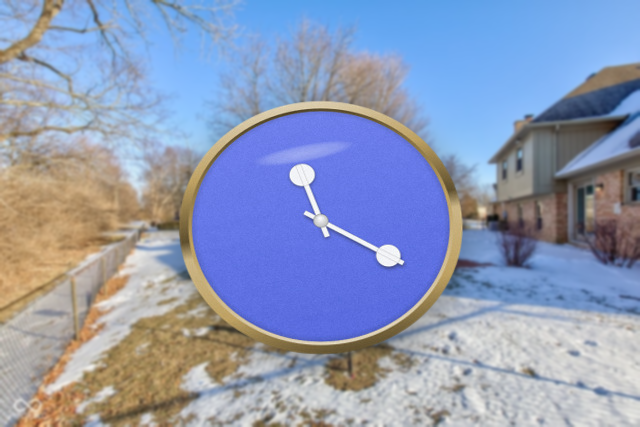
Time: h=11 m=20
